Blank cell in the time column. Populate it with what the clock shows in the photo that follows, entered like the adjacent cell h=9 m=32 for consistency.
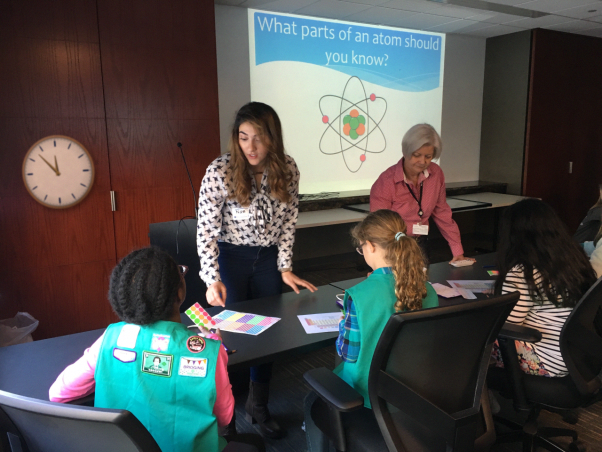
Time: h=11 m=53
